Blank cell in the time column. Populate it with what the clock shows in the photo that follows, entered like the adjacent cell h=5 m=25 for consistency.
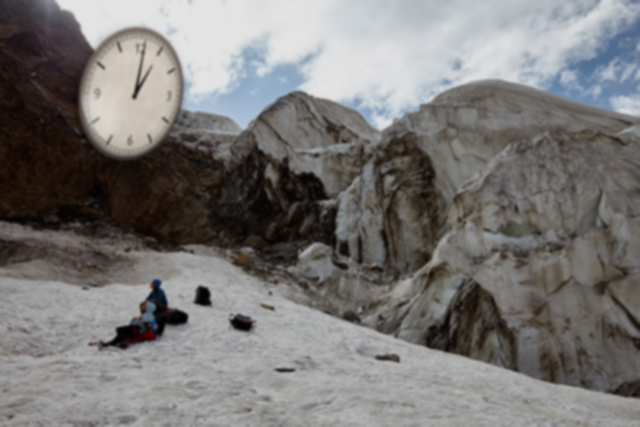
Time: h=1 m=1
